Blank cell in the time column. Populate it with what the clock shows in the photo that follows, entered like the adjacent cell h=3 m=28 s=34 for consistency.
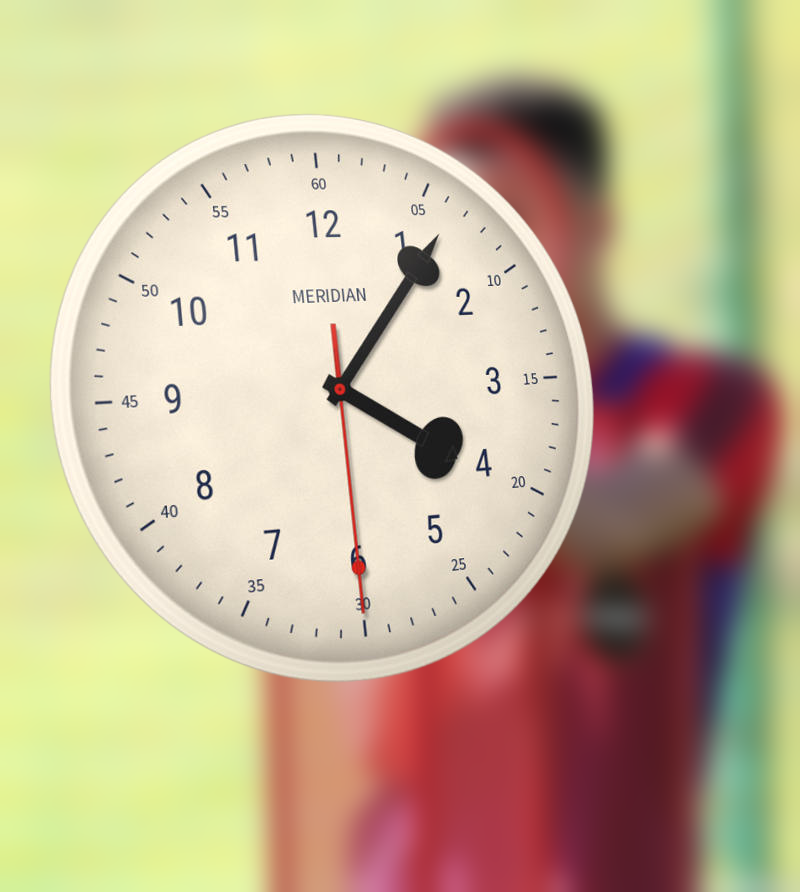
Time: h=4 m=6 s=30
